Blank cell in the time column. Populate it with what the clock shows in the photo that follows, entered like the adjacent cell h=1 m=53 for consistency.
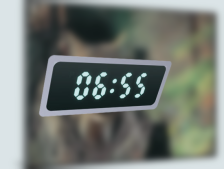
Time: h=6 m=55
